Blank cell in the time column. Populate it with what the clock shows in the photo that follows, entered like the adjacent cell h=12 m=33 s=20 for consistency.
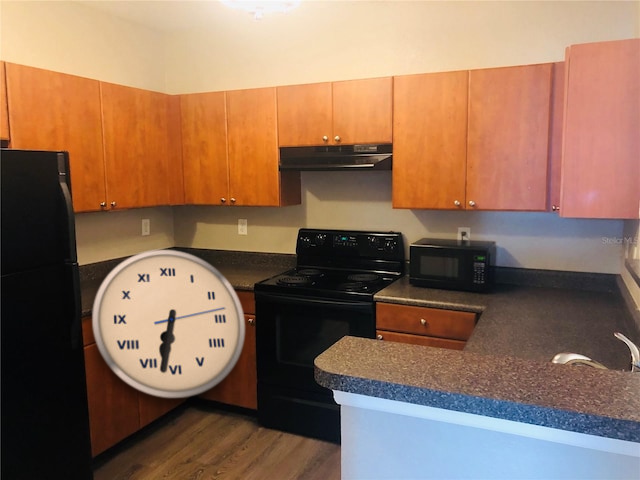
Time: h=6 m=32 s=13
